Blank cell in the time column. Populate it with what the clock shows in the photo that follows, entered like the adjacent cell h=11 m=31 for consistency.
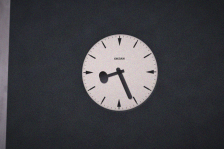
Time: h=8 m=26
